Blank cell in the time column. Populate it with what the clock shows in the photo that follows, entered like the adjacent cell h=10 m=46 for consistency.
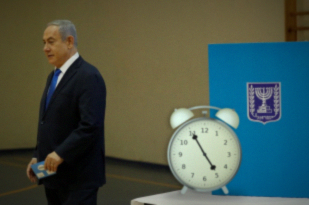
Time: h=4 m=55
